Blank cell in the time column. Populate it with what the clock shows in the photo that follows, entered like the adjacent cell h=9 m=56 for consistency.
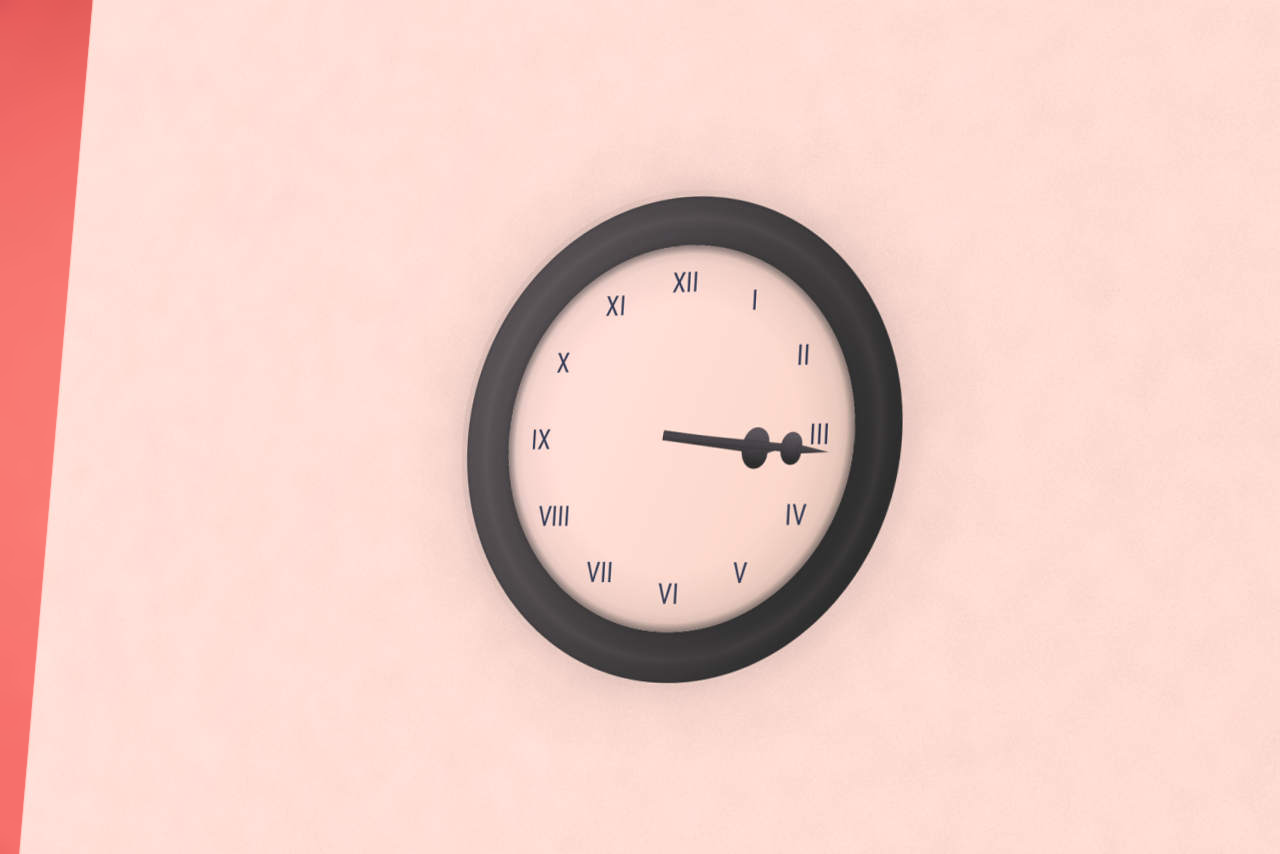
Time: h=3 m=16
